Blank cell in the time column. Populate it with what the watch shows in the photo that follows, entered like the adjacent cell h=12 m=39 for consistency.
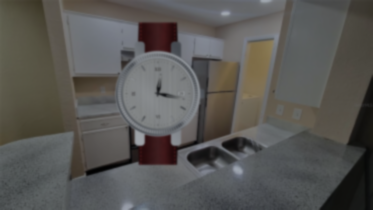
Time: h=12 m=17
